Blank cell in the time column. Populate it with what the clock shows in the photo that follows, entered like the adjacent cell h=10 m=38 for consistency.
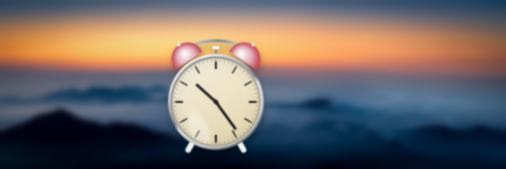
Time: h=10 m=24
